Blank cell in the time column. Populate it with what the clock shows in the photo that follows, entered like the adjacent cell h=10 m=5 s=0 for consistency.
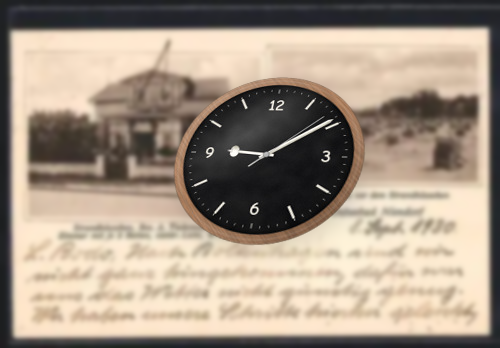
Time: h=9 m=9 s=8
